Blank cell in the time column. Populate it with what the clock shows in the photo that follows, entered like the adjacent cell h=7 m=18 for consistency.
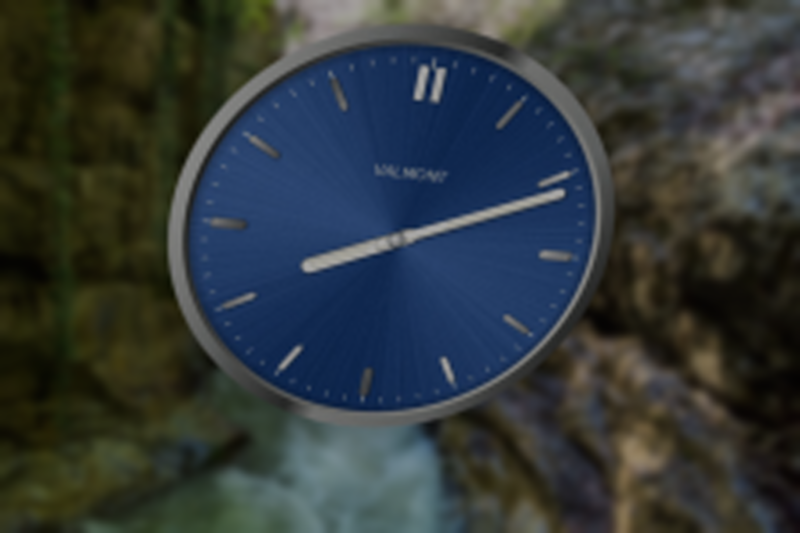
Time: h=8 m=11
